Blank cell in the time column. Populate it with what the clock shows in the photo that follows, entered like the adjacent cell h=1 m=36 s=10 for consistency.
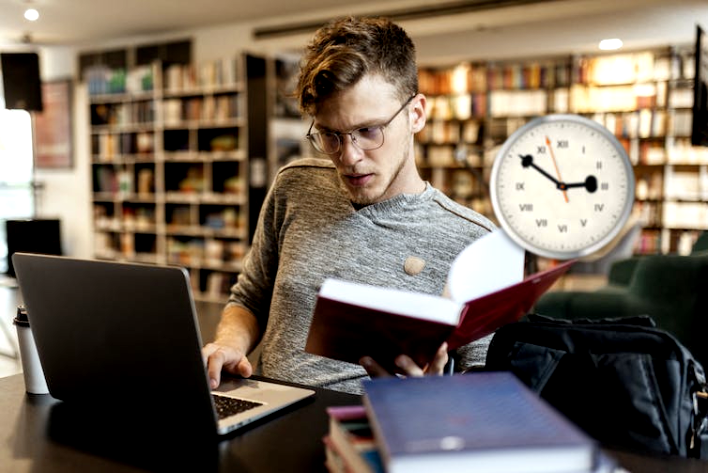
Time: h=2 m=50 s=57
